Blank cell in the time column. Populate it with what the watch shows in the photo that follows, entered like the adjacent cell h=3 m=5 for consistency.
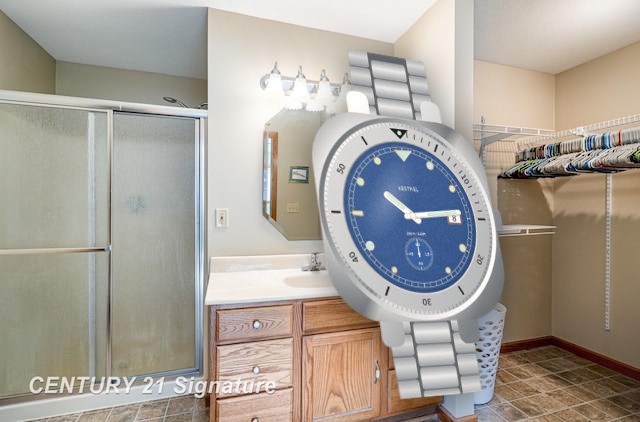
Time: h=10 m=14
